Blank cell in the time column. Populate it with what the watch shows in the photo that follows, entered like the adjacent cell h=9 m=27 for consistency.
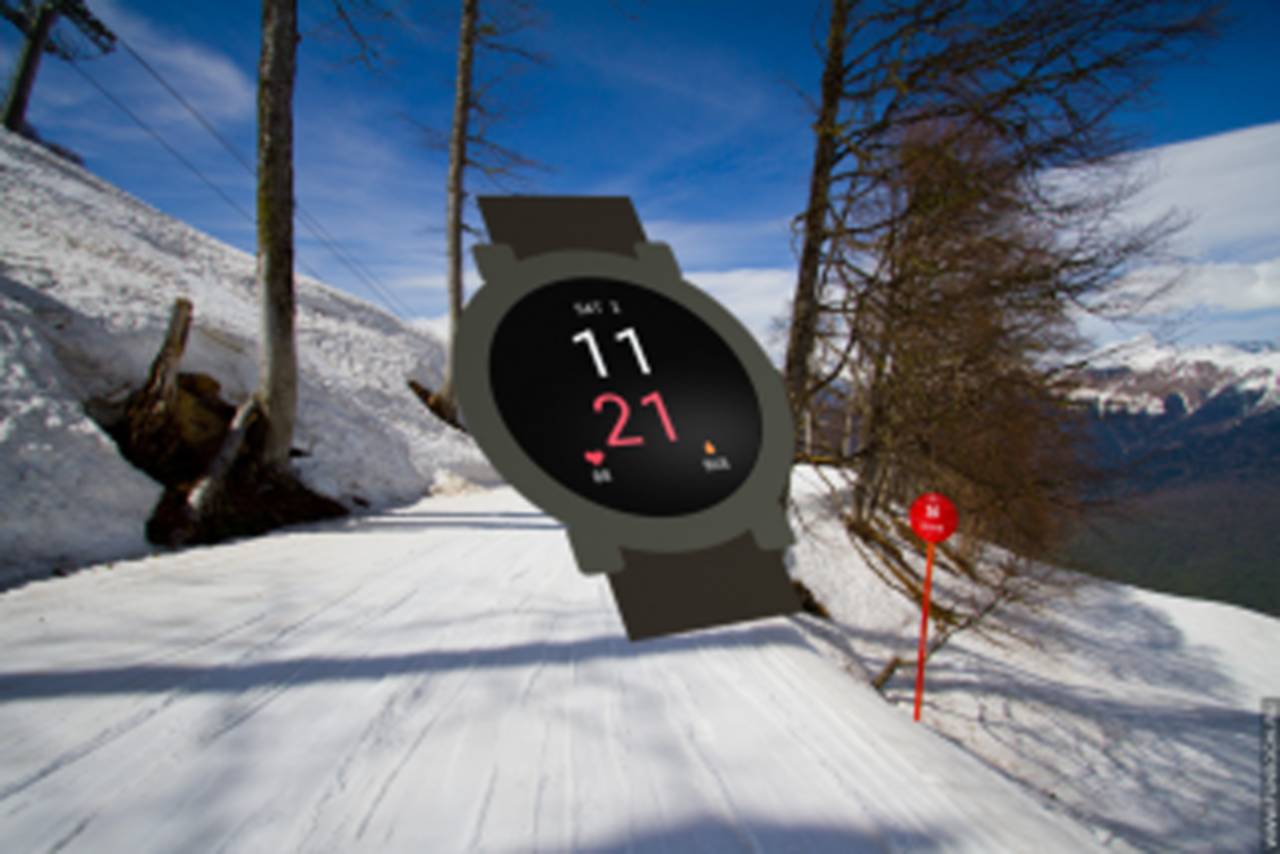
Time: h=11 m=21
